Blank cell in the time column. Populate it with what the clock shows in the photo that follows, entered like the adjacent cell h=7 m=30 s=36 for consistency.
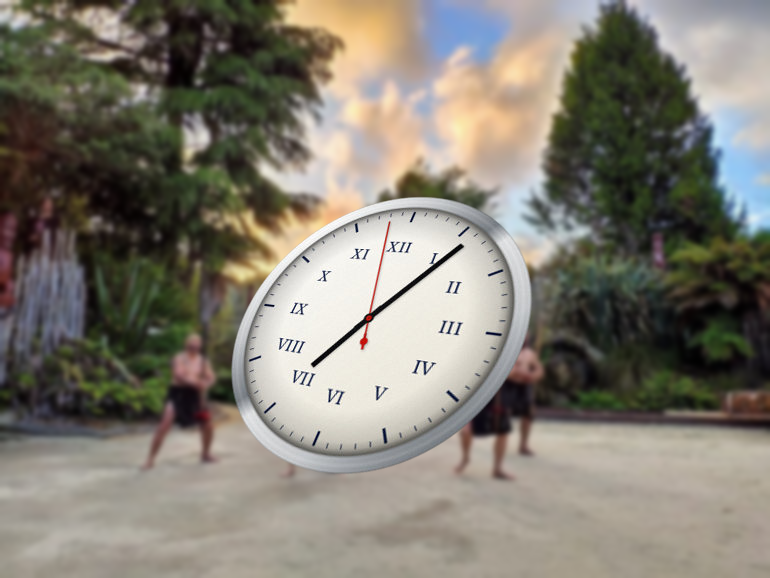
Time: h=7 m=5 s=58
